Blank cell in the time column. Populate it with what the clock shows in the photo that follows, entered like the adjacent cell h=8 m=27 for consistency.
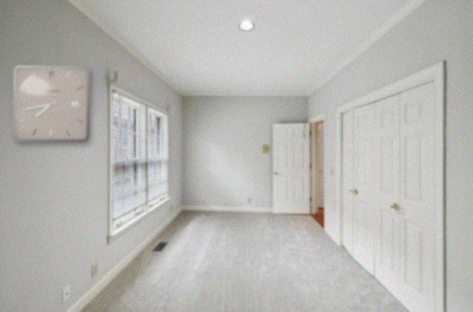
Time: h=7 m=43
